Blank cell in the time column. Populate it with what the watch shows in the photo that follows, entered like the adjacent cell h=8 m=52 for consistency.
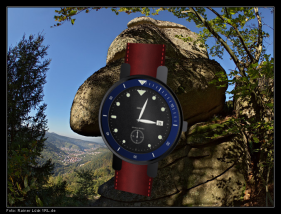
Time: h=3 m=3
